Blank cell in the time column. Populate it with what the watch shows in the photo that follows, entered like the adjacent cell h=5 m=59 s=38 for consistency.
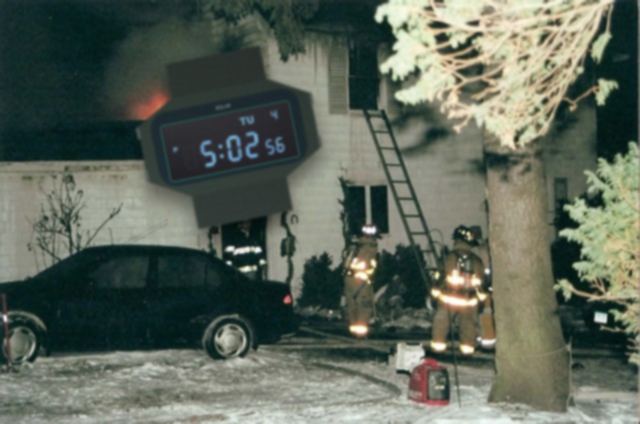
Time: h=5 m=2 s=56
